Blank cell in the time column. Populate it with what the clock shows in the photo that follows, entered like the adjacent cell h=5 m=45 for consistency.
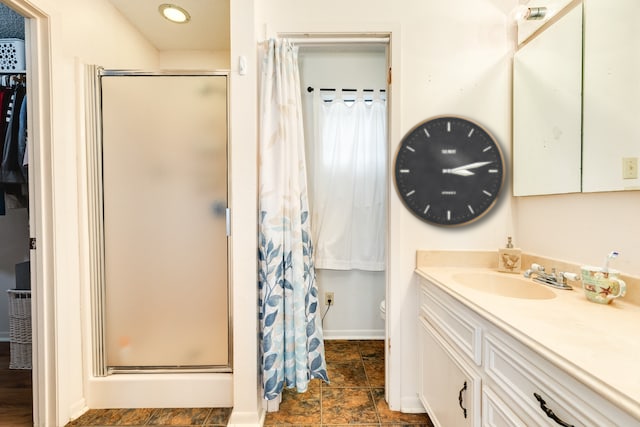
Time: h=3 m=13
